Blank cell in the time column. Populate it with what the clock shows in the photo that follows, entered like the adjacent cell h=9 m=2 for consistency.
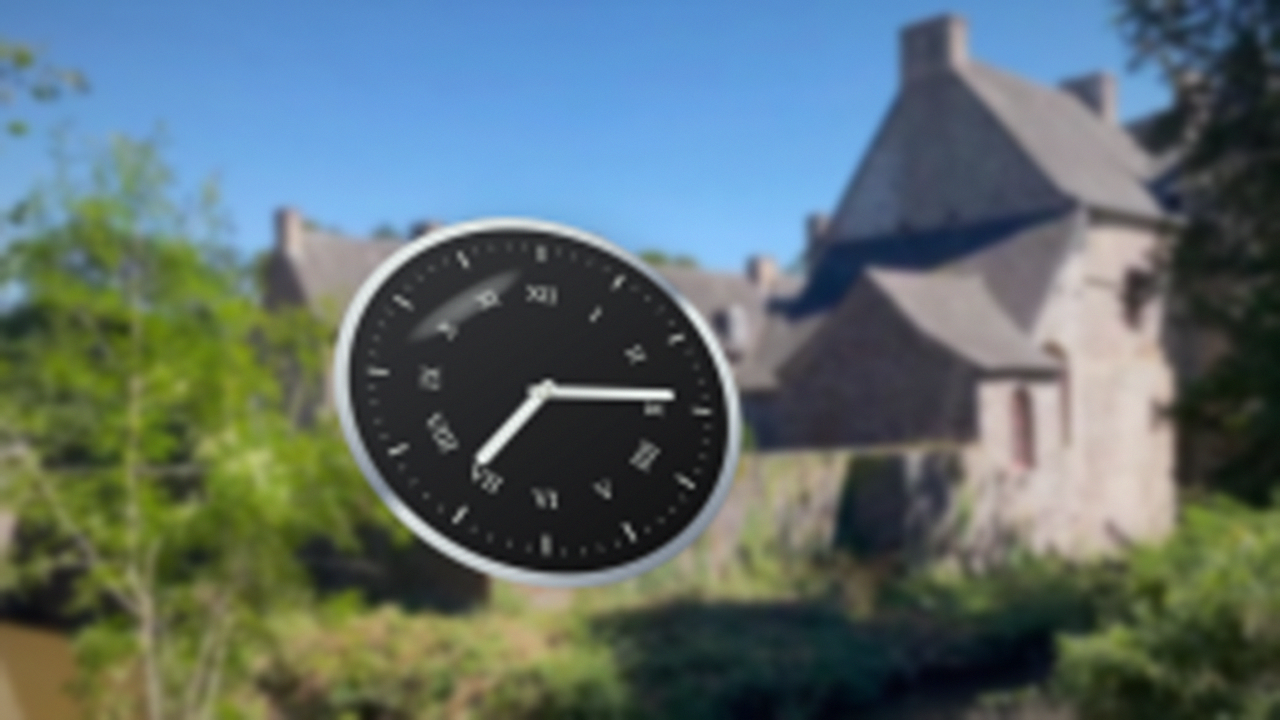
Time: h=7 m=14
